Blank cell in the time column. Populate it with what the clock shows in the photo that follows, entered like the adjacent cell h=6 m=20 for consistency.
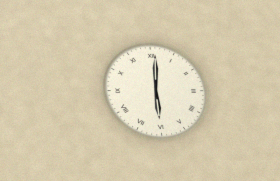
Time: h=6 m=1
